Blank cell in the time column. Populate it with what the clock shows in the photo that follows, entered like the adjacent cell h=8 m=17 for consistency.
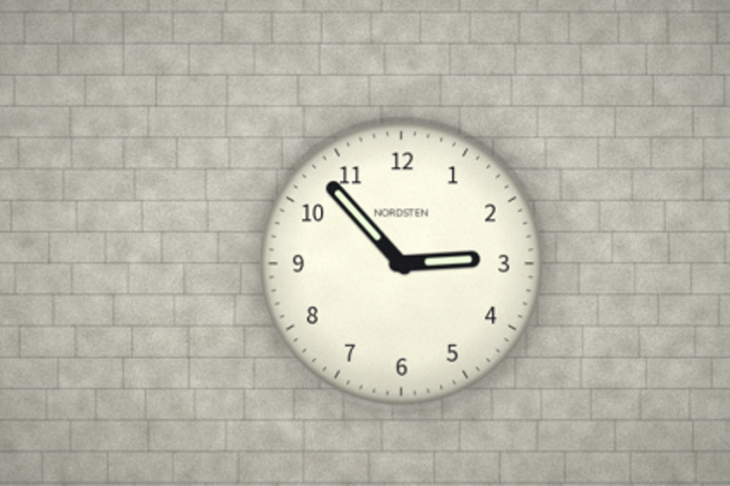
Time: h=2 m=53
